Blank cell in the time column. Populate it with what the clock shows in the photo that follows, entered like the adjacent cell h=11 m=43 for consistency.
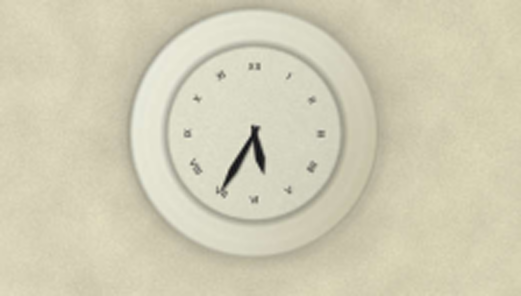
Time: h=5 m=35
